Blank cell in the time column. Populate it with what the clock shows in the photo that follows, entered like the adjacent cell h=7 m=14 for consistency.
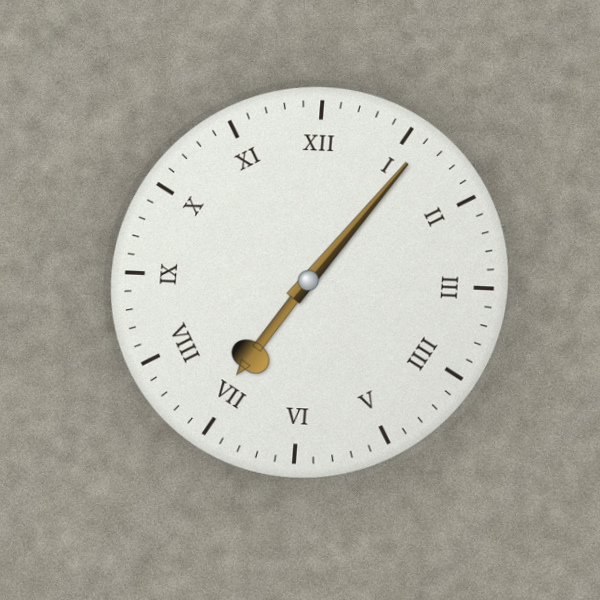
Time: h=7 m=6
